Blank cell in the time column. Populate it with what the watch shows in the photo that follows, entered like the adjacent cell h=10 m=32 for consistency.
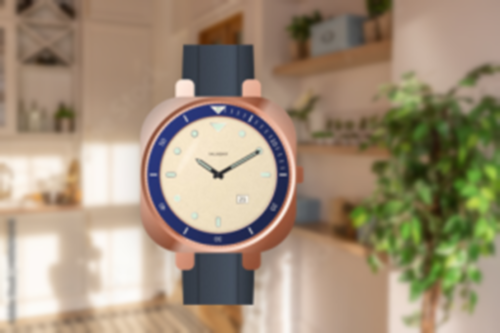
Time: h=10 m=10
